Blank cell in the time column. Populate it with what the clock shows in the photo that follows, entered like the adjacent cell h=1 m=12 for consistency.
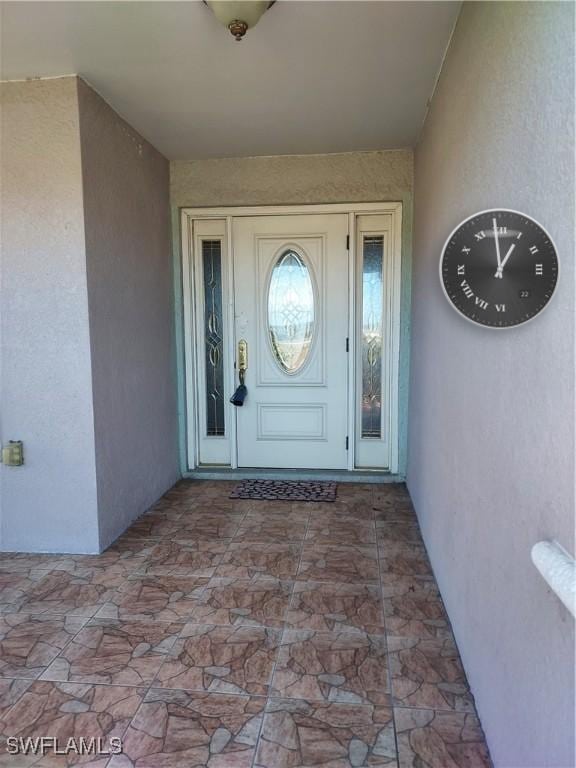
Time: h=12 m=59
